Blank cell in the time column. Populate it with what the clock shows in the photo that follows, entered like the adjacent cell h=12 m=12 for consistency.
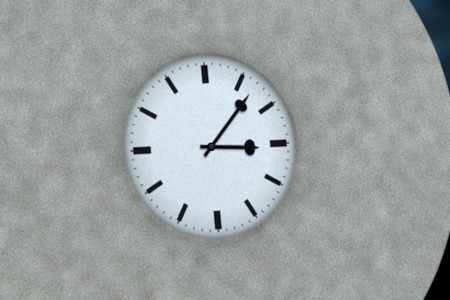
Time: h=3 m=7
